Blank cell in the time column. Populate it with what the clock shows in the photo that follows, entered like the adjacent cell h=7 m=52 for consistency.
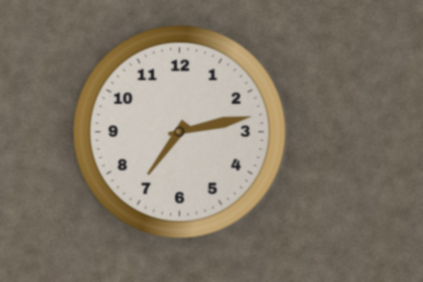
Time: h=7 m=13
